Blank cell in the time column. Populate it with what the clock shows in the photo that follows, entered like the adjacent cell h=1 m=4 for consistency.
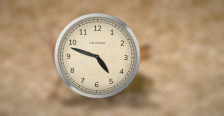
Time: h=4 m=48
